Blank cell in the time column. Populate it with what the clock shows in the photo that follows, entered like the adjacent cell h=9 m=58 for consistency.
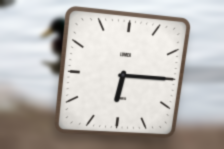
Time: h=6 m=15
